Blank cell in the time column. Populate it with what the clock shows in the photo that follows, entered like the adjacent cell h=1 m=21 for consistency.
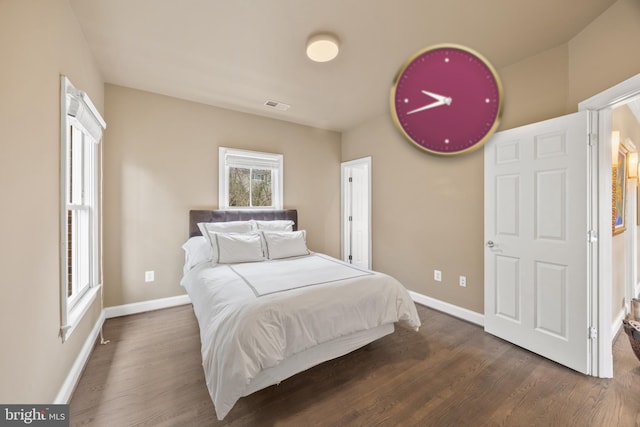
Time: h=9 m=42
